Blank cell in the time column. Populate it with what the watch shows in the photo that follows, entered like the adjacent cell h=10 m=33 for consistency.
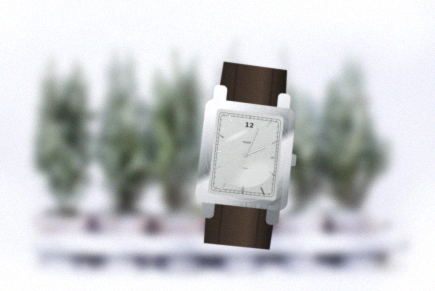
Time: h=2 m=3
